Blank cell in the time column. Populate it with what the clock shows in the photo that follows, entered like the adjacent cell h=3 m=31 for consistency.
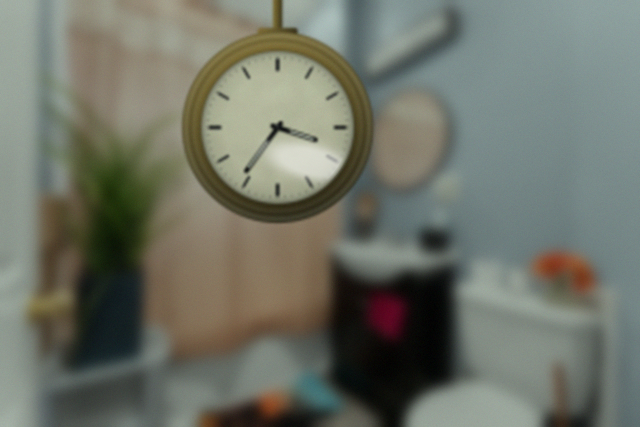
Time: h=3 m=36
